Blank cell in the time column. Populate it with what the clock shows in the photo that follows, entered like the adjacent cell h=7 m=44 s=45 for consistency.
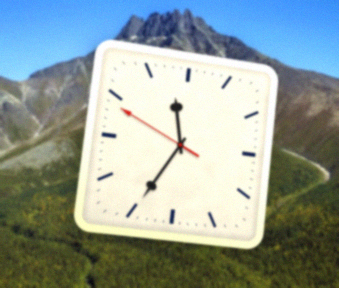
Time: h=11 m=34 s=49
